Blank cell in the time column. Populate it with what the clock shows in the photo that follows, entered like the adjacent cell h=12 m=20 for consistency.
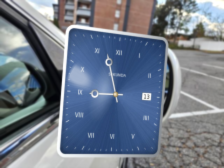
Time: h=8 m=57
